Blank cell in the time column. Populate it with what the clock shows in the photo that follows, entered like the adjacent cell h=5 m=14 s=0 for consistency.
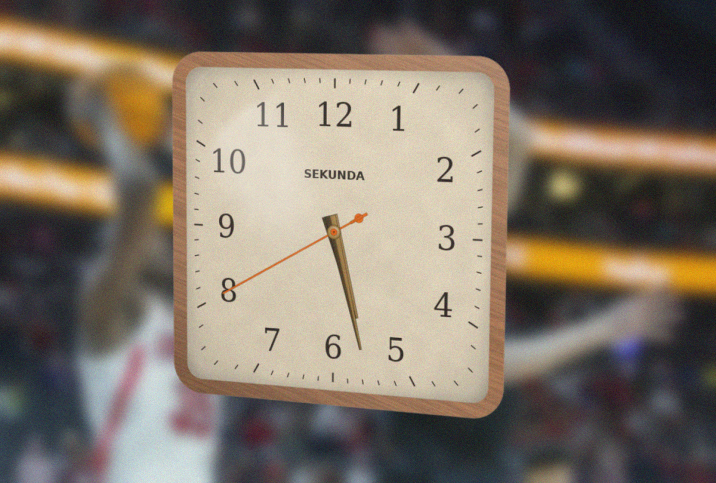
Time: h=5 m=27 s=40
